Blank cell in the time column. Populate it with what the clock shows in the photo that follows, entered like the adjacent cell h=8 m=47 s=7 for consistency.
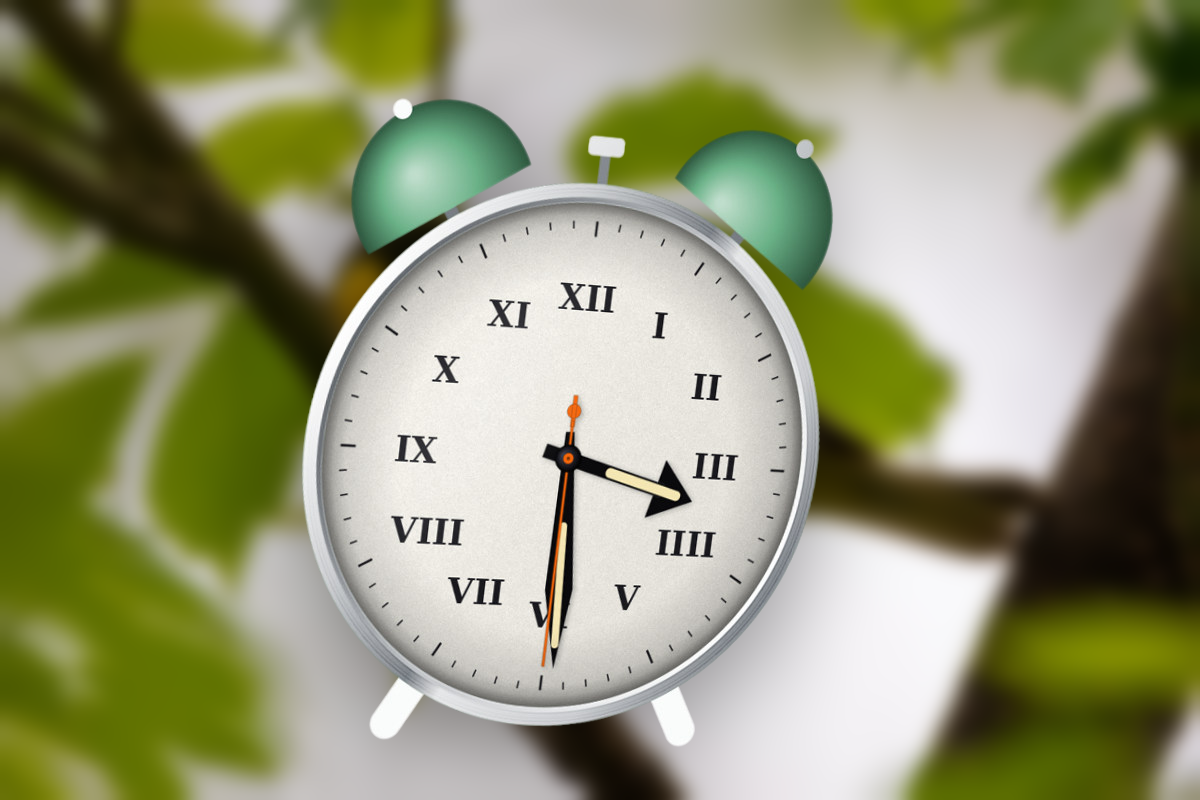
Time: h=3 m=29 s=30
